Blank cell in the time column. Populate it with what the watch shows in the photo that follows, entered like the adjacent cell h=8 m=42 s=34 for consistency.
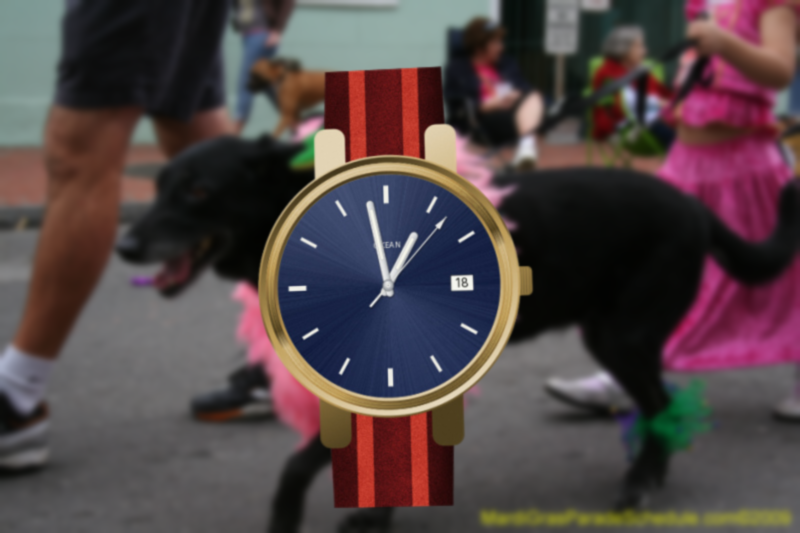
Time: h=12 m=58 s=7
